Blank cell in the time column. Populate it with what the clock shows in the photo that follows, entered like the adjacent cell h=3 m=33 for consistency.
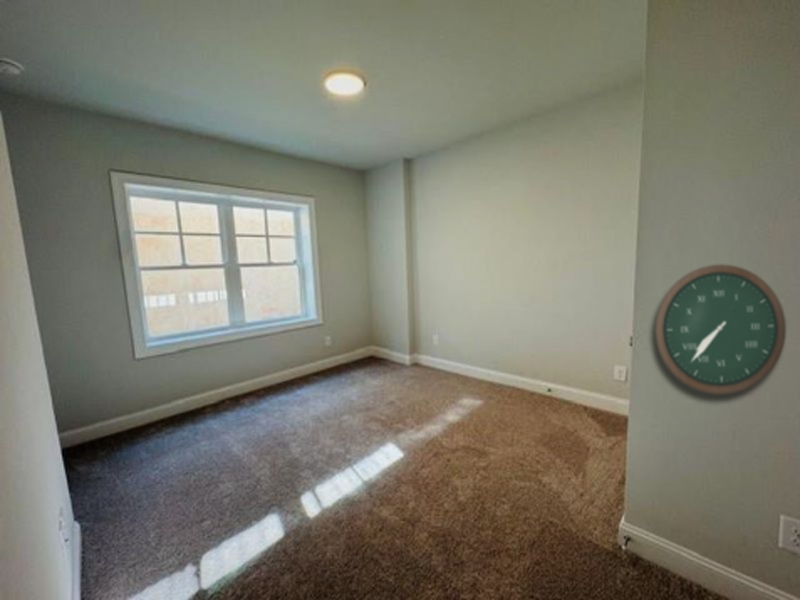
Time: h=7 m=37
